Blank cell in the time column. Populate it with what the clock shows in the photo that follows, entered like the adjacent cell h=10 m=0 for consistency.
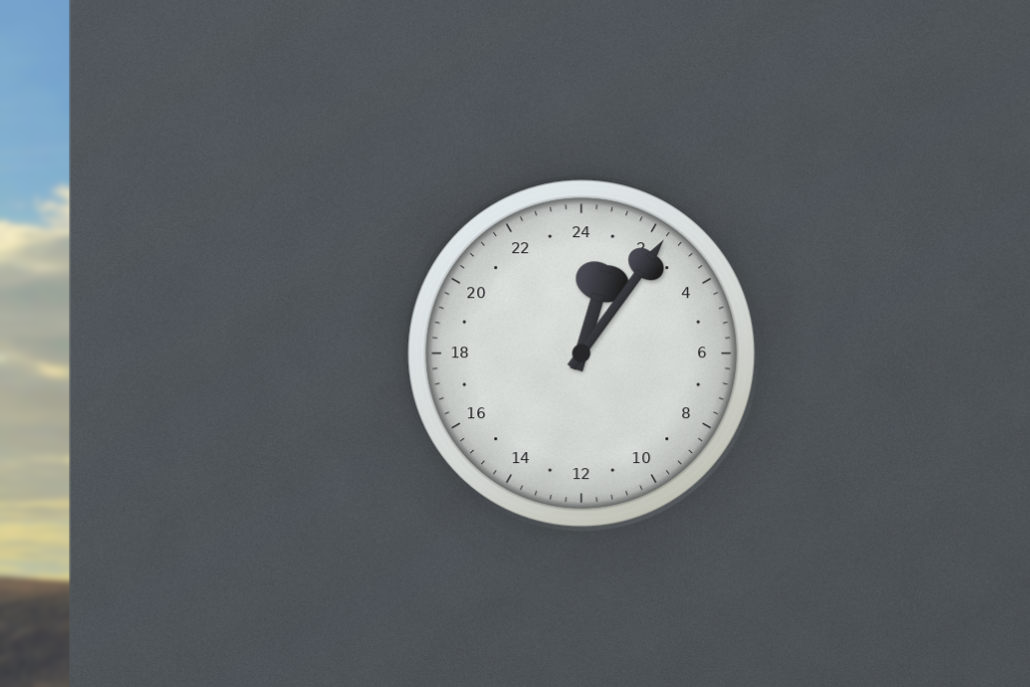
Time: h=1 m=6
